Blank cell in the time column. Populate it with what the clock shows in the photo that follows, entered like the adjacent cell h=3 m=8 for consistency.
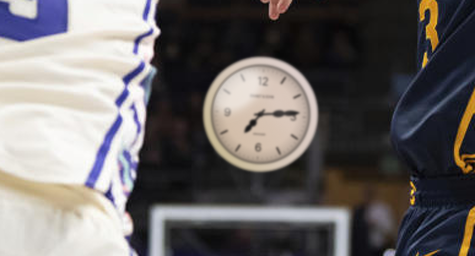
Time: h=7 m=14
